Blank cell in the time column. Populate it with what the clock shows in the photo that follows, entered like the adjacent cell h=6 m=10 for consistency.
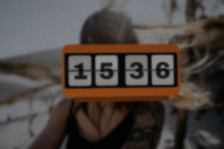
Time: h=15 m=36
